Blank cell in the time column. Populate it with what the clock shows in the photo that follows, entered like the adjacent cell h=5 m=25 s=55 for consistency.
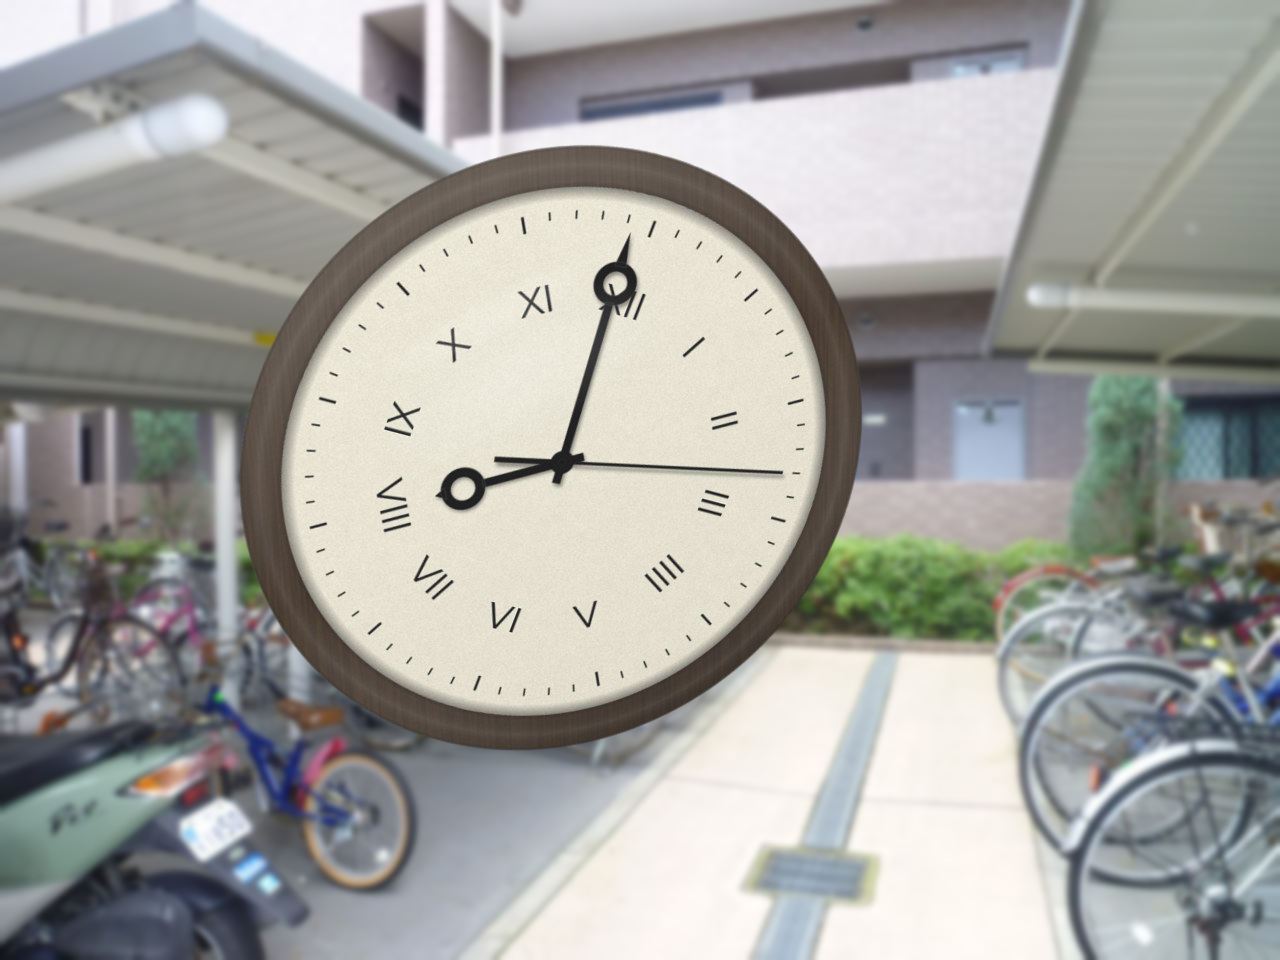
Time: h=7 m=59 s=13
